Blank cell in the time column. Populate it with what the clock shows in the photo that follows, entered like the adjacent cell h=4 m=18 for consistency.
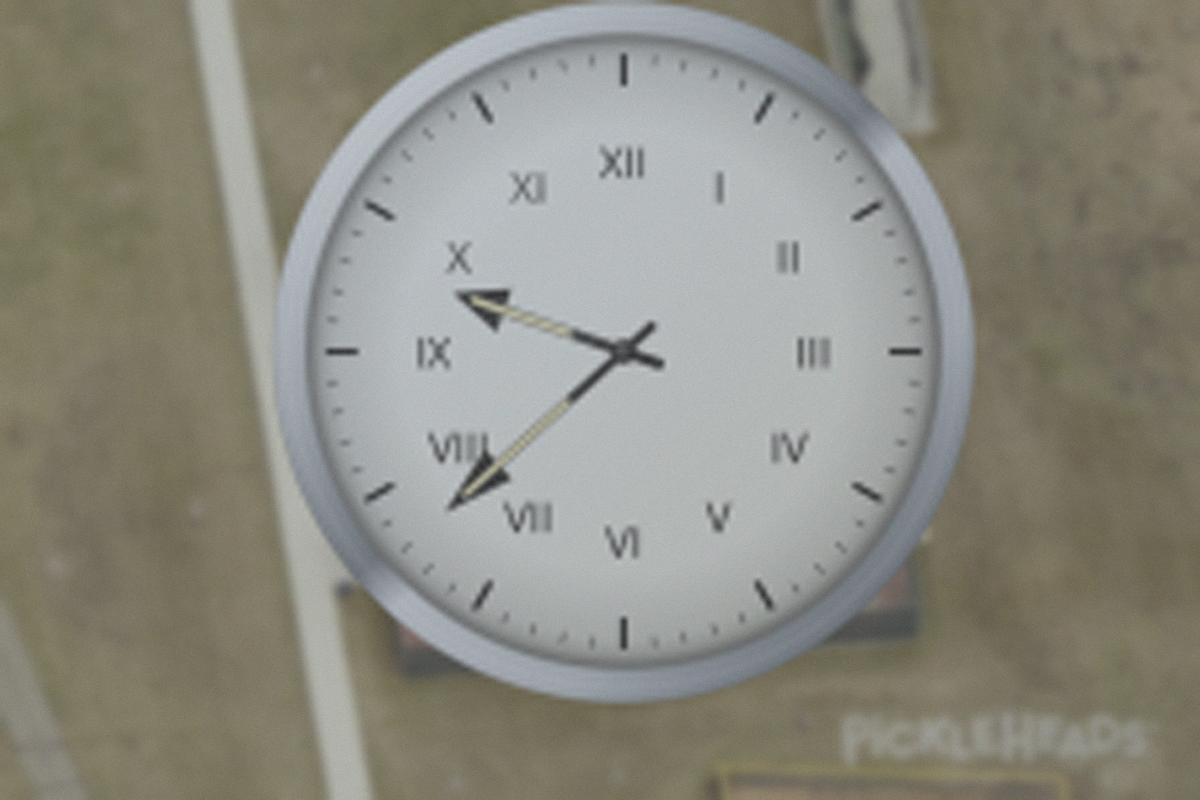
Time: h=9 m=38
